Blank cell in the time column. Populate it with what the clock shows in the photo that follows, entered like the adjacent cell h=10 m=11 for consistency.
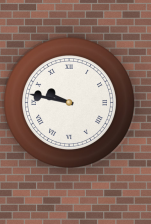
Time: h=9 m=47
